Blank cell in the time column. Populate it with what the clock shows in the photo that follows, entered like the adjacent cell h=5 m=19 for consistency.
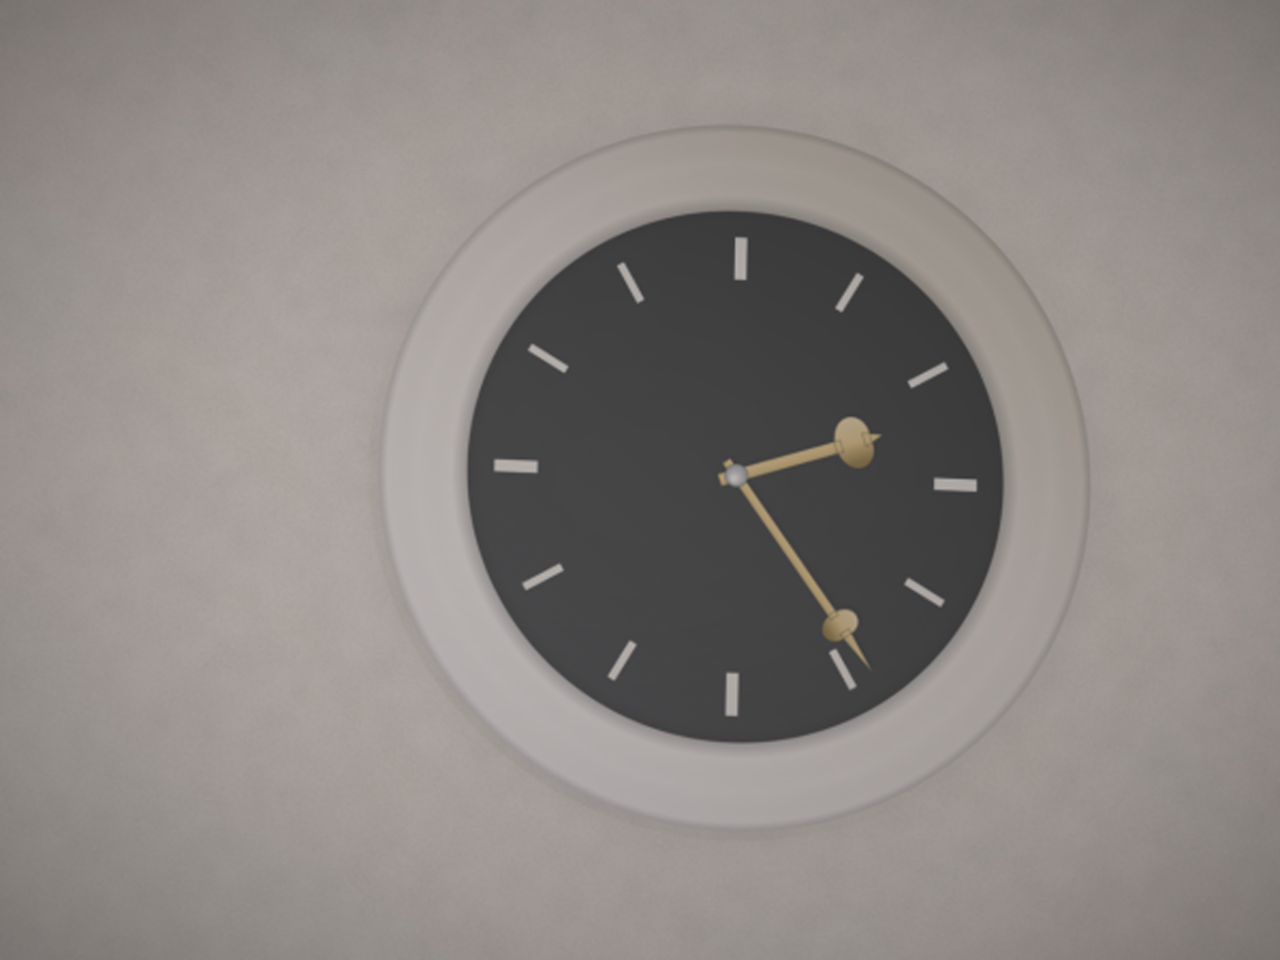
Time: h=2 m=24
